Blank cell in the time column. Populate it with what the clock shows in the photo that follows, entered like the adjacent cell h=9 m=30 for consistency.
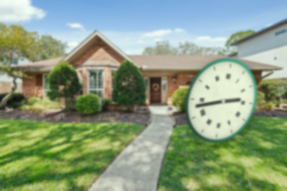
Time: h=2 m=43
